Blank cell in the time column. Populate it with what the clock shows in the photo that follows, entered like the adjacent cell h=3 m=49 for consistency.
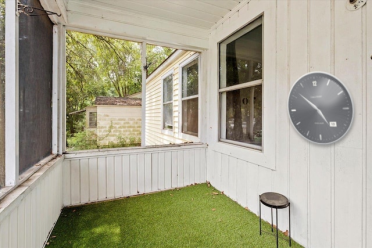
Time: h=4 m=52
